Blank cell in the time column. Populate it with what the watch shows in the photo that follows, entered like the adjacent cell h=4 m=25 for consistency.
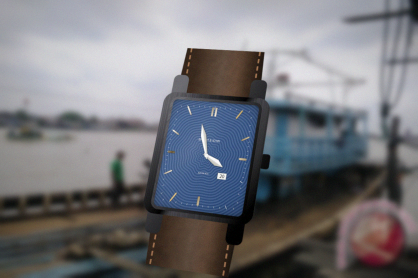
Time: h=3 m=57
